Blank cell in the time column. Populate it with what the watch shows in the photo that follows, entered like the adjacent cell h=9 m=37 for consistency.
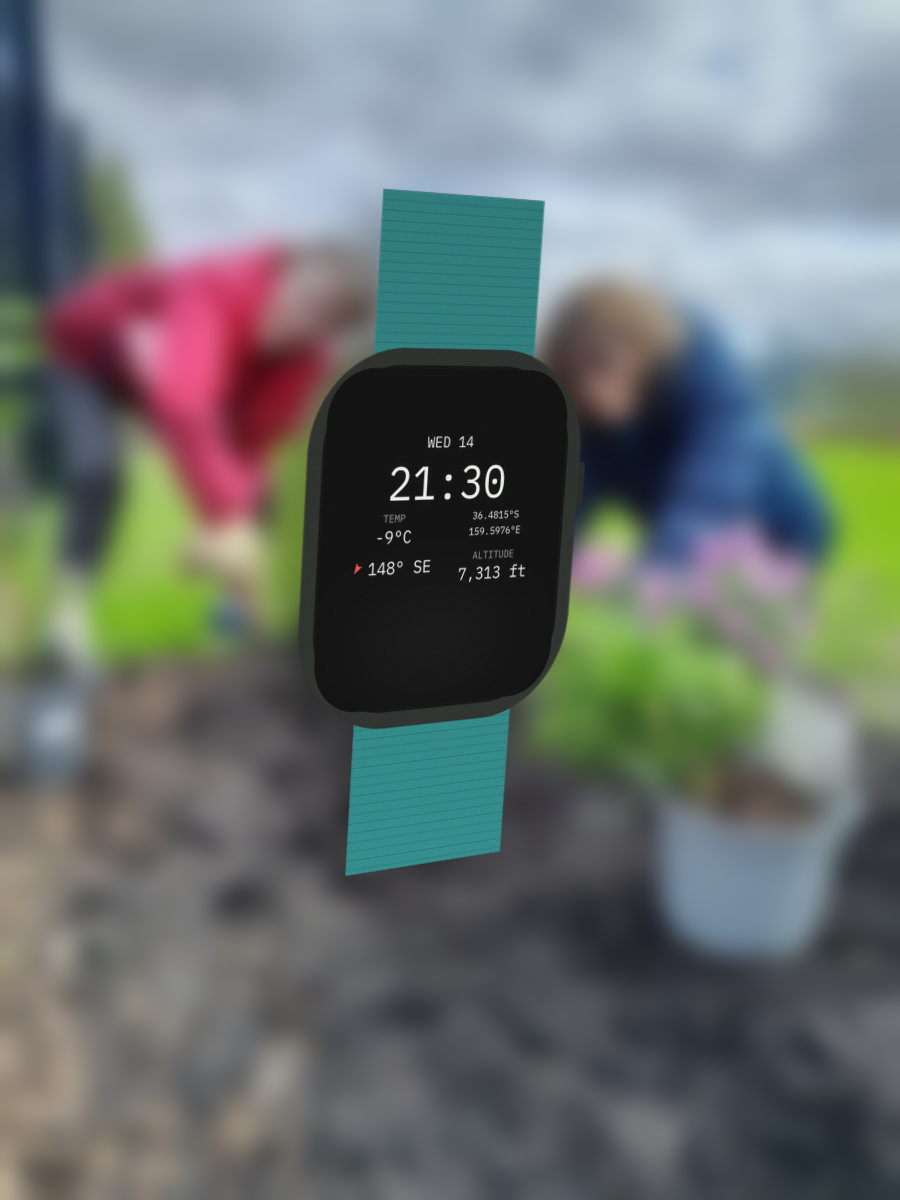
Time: h=21 m=30
